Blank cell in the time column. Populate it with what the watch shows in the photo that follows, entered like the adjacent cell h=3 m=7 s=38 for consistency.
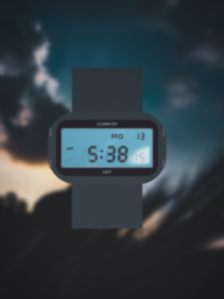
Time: h=5 m=38 s=15
